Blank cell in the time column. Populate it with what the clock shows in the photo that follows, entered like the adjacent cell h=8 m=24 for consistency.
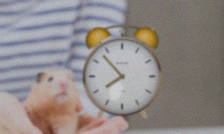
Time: h=7 m=53
